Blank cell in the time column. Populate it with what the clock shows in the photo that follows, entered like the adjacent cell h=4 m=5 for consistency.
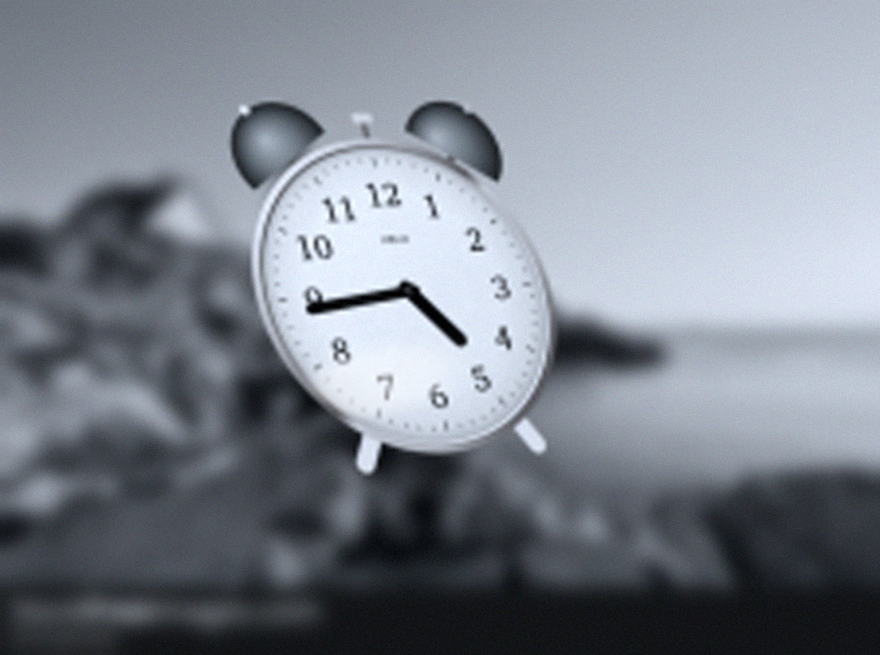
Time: h=4 m=44
